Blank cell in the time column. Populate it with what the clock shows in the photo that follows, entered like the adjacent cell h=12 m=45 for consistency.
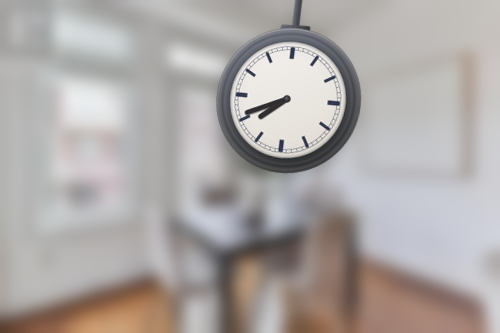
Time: h=7 m=41
